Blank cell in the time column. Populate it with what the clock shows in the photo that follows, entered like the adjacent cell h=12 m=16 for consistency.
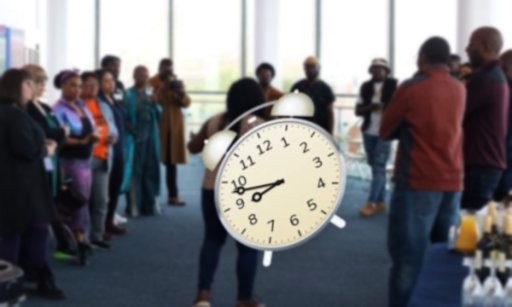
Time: h=8 m=48
